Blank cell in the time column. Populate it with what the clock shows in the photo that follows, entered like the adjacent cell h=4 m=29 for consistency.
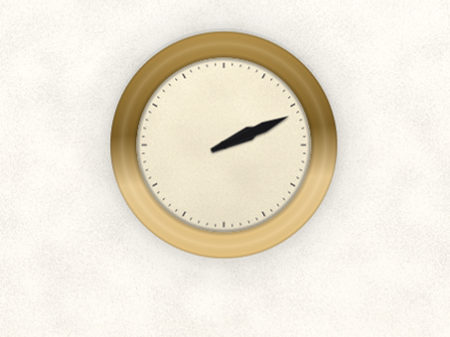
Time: h=2 m=11
